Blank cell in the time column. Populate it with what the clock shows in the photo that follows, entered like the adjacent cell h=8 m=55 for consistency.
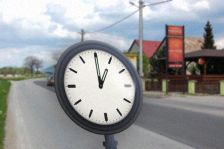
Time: h=1 m=0
